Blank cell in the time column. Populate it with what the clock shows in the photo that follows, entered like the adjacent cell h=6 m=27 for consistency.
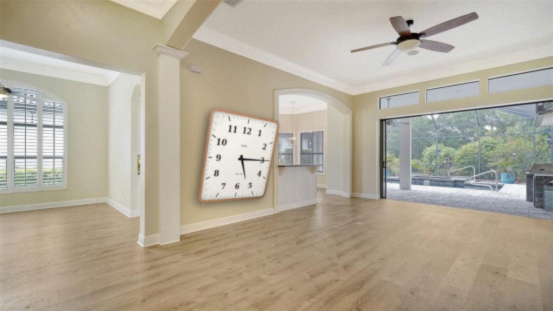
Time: h=5 m=15
